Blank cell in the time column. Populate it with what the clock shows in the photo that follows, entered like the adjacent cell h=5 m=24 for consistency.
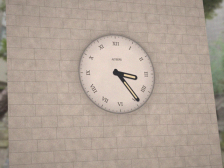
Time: h=3 m=24
